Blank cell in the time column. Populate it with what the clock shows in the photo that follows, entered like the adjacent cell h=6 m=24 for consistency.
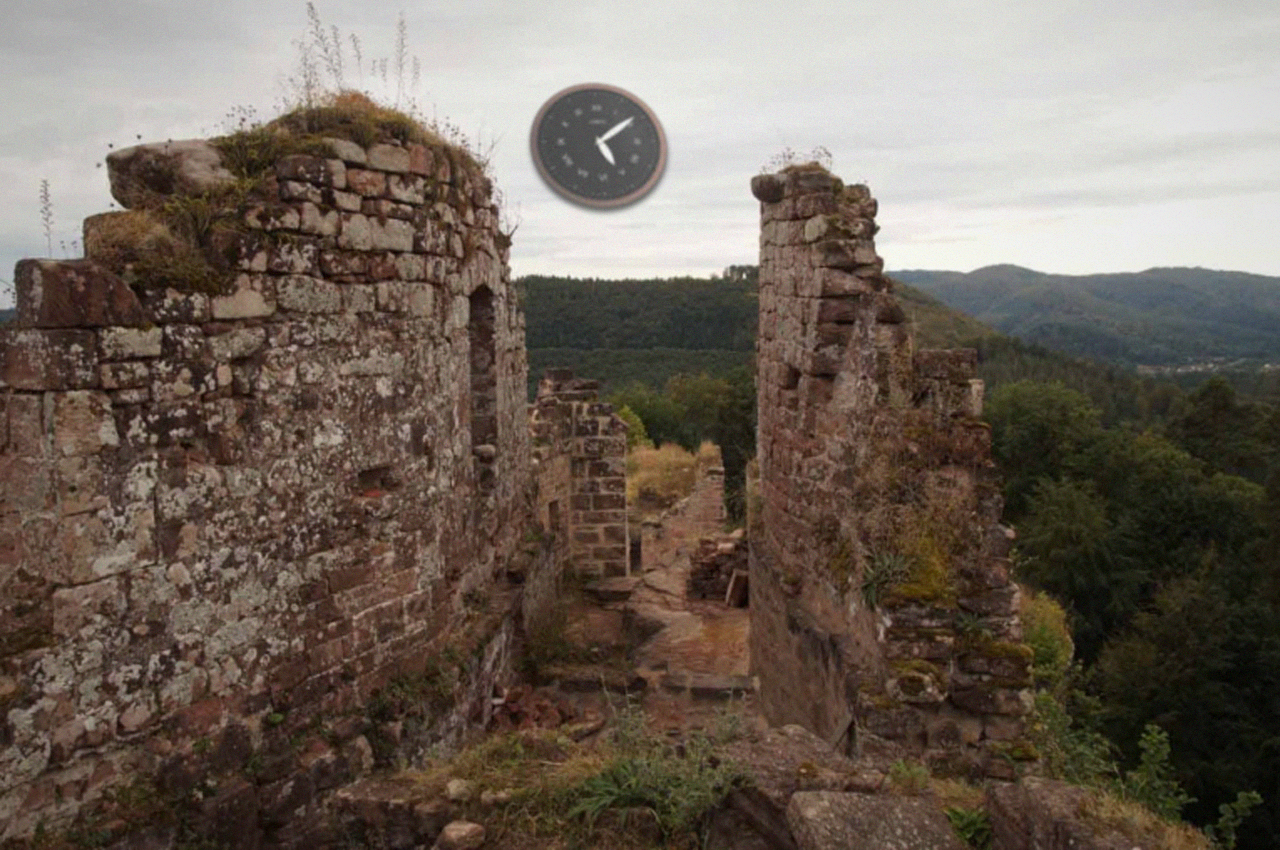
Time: h=5 m=9
